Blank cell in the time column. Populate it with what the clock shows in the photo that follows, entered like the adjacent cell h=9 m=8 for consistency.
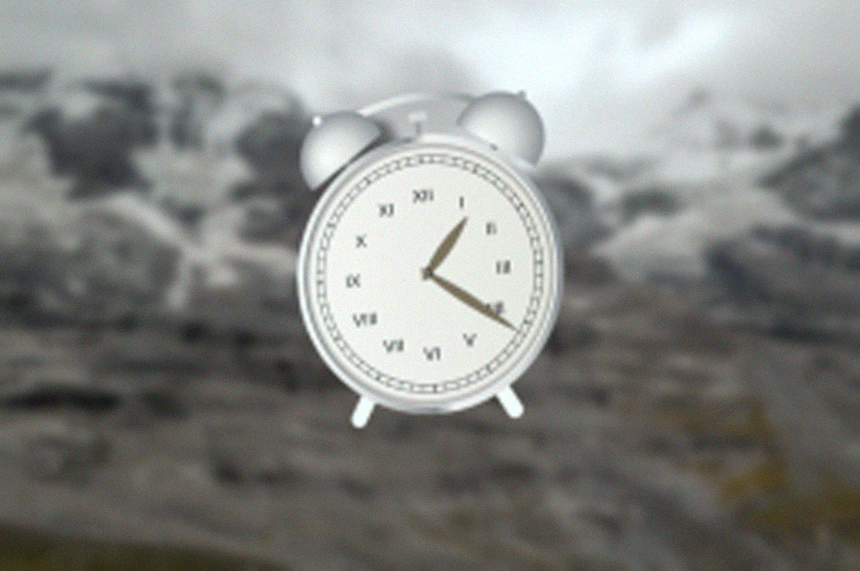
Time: h=1 m=21
